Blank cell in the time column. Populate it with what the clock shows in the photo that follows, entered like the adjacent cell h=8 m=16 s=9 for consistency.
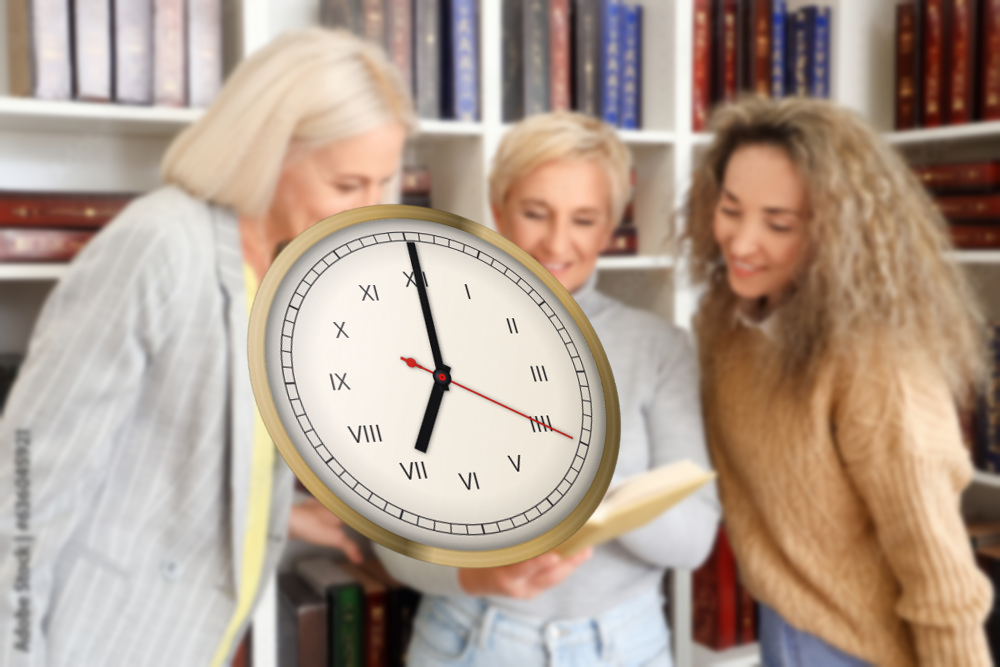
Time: h=7 m=0 s=20
